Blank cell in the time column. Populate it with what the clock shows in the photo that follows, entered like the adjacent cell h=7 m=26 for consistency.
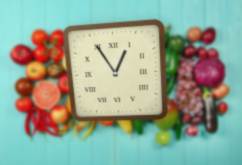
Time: h=12 m=55
